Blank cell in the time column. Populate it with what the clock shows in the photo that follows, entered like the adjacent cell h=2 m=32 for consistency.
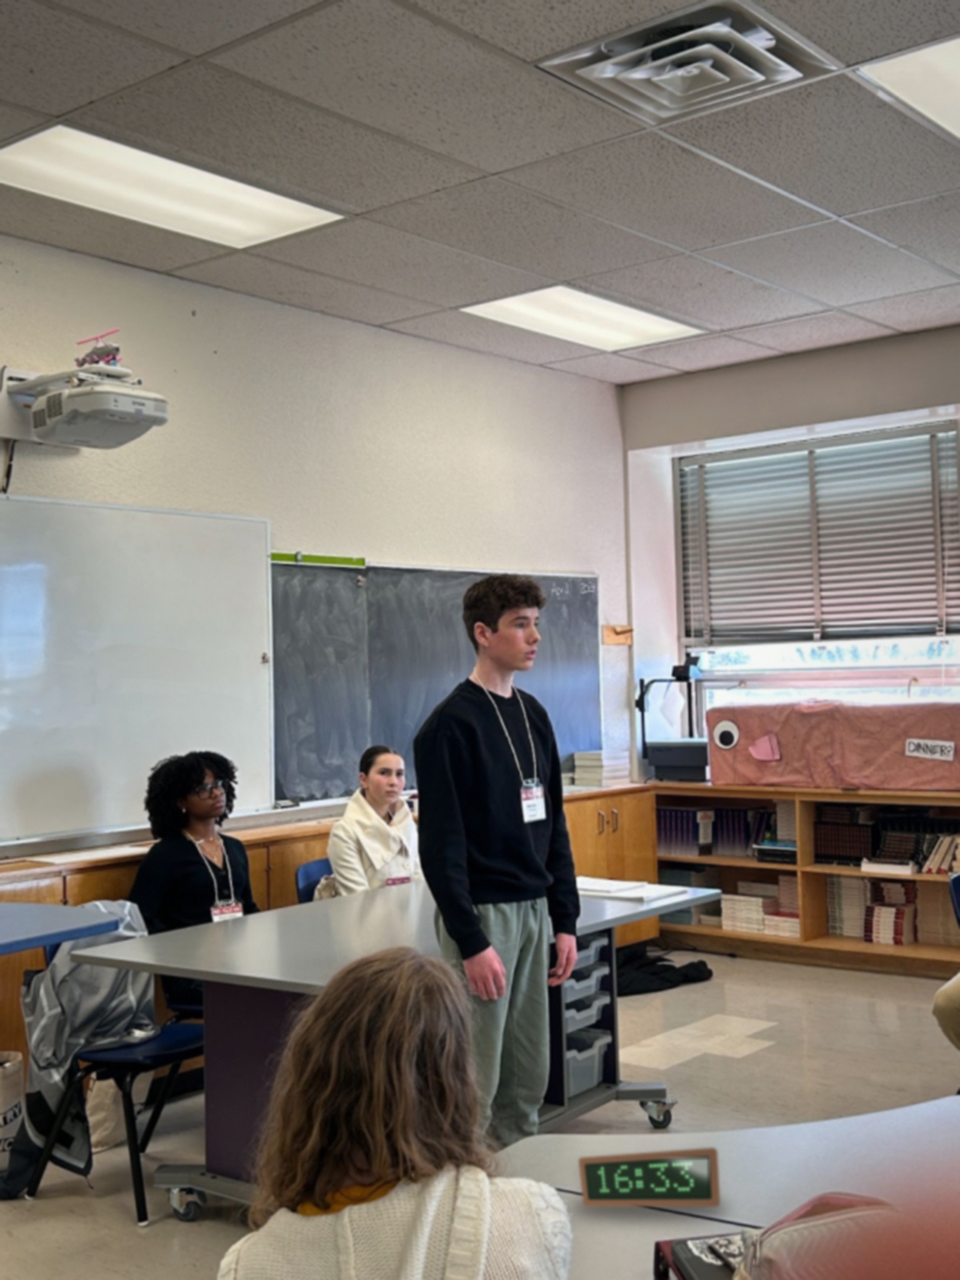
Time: h=16 m=33
